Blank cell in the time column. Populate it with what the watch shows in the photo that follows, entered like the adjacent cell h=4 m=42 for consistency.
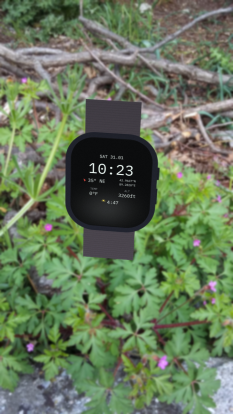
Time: h=10 m=23
